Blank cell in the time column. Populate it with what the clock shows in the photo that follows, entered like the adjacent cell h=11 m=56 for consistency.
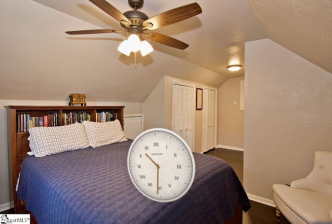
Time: h=10 m=31
